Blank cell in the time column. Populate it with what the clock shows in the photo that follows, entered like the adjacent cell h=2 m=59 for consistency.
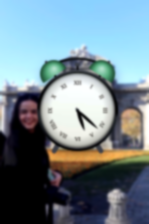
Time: h=5 m=22
